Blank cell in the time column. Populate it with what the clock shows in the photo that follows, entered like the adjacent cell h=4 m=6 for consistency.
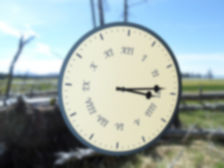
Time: h=3 m=14
